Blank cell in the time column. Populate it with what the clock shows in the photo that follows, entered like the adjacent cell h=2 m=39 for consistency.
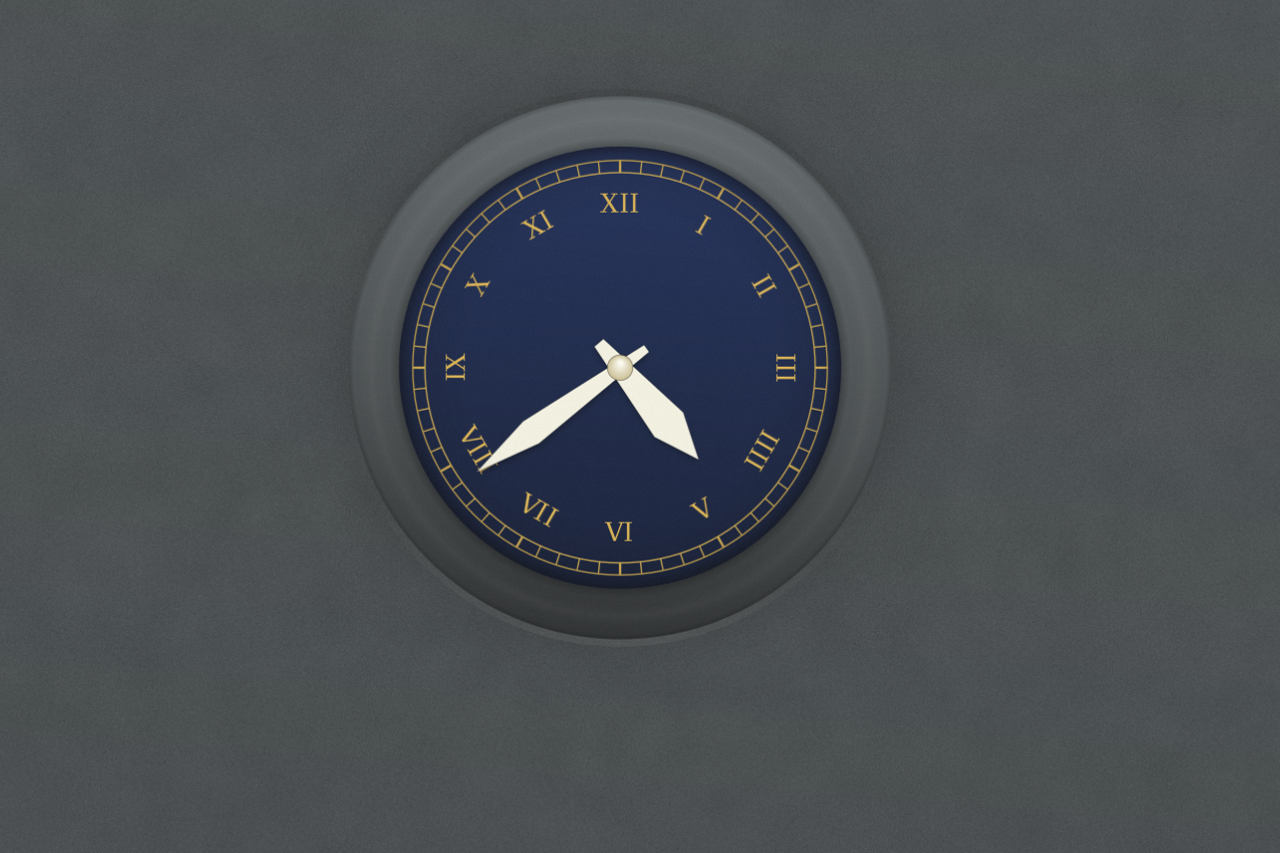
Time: h=4 m=39
